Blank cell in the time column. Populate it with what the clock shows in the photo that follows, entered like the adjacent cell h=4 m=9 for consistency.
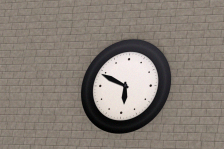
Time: h=5 m=49
